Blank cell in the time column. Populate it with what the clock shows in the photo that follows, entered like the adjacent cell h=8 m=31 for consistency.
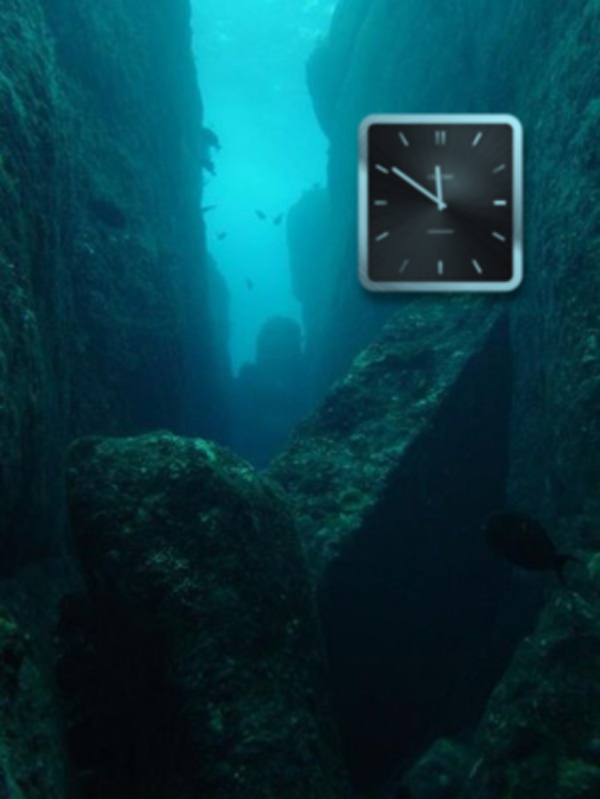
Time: h=11 m=51
